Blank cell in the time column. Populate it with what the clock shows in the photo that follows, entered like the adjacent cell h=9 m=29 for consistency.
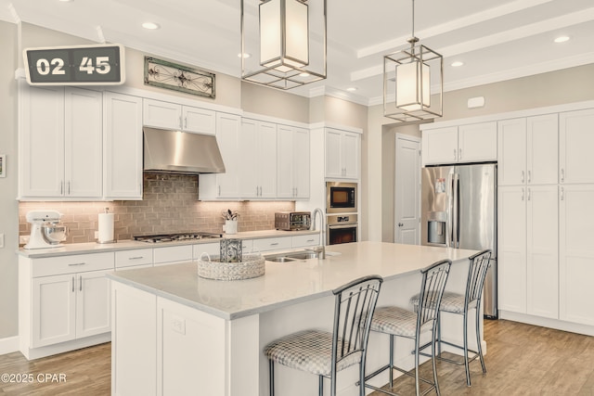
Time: h=2 m=45
